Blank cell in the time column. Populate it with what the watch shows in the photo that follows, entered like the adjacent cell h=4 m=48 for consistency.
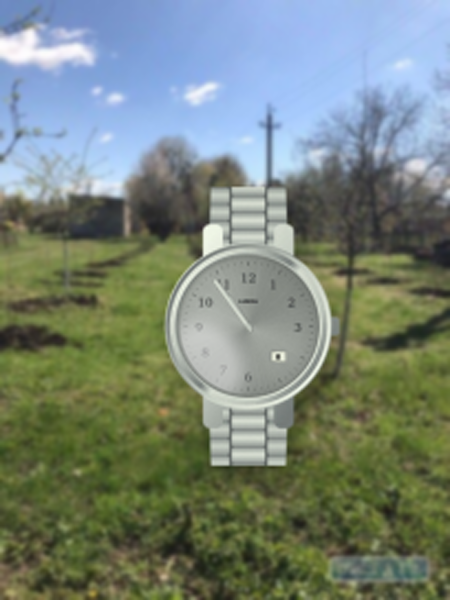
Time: h=10 m=54
